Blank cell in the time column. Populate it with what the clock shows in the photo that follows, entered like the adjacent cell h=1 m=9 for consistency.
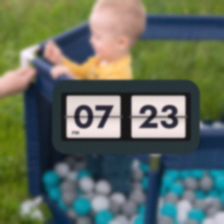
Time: h=7 m=23
